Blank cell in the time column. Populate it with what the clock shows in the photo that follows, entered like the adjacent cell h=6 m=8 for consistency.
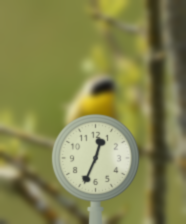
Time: h=12 m=34
